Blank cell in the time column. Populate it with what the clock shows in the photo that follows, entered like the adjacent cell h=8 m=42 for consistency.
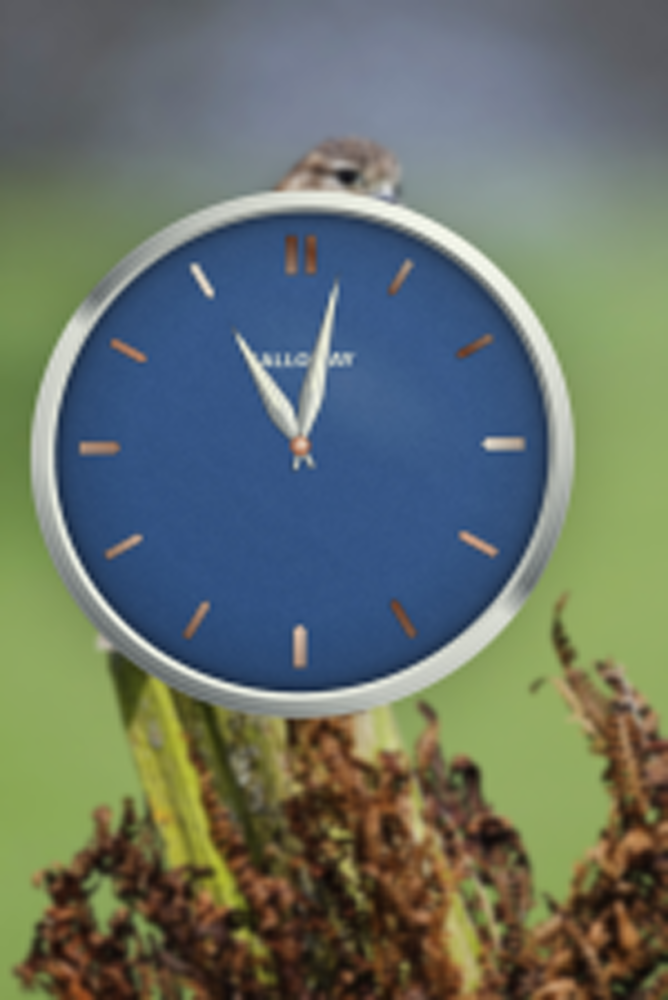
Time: h=11 m=2
